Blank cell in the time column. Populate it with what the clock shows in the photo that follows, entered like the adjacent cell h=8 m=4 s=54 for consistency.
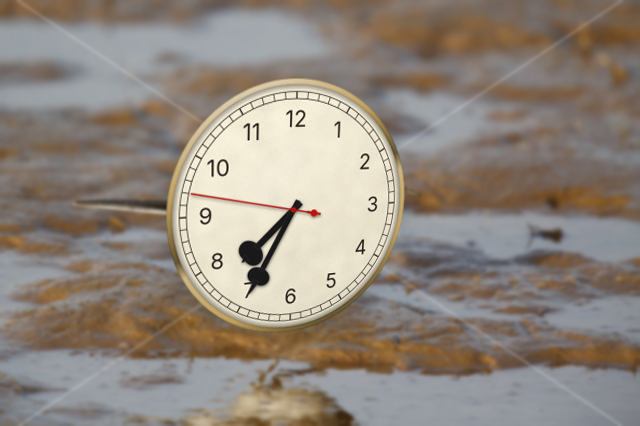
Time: h=7 m=34 s=47
